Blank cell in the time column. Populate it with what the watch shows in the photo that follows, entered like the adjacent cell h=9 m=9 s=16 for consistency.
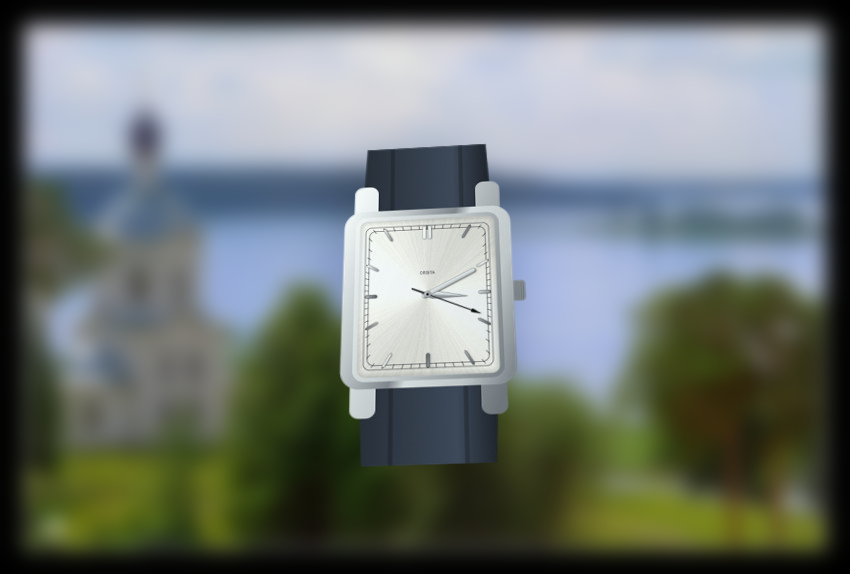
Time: h=3 m=10 s=19
